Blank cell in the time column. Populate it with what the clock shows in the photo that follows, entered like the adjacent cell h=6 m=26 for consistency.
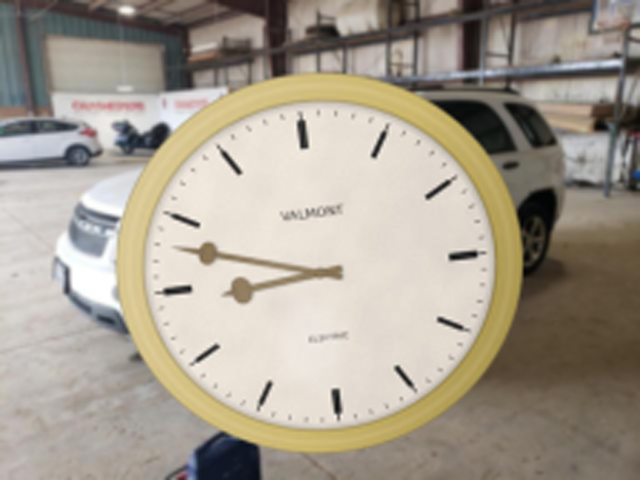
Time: h=8 m=48
